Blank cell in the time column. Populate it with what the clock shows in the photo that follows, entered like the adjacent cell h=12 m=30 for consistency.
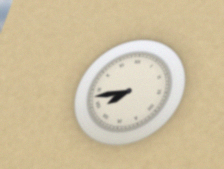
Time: h=7 m=43
